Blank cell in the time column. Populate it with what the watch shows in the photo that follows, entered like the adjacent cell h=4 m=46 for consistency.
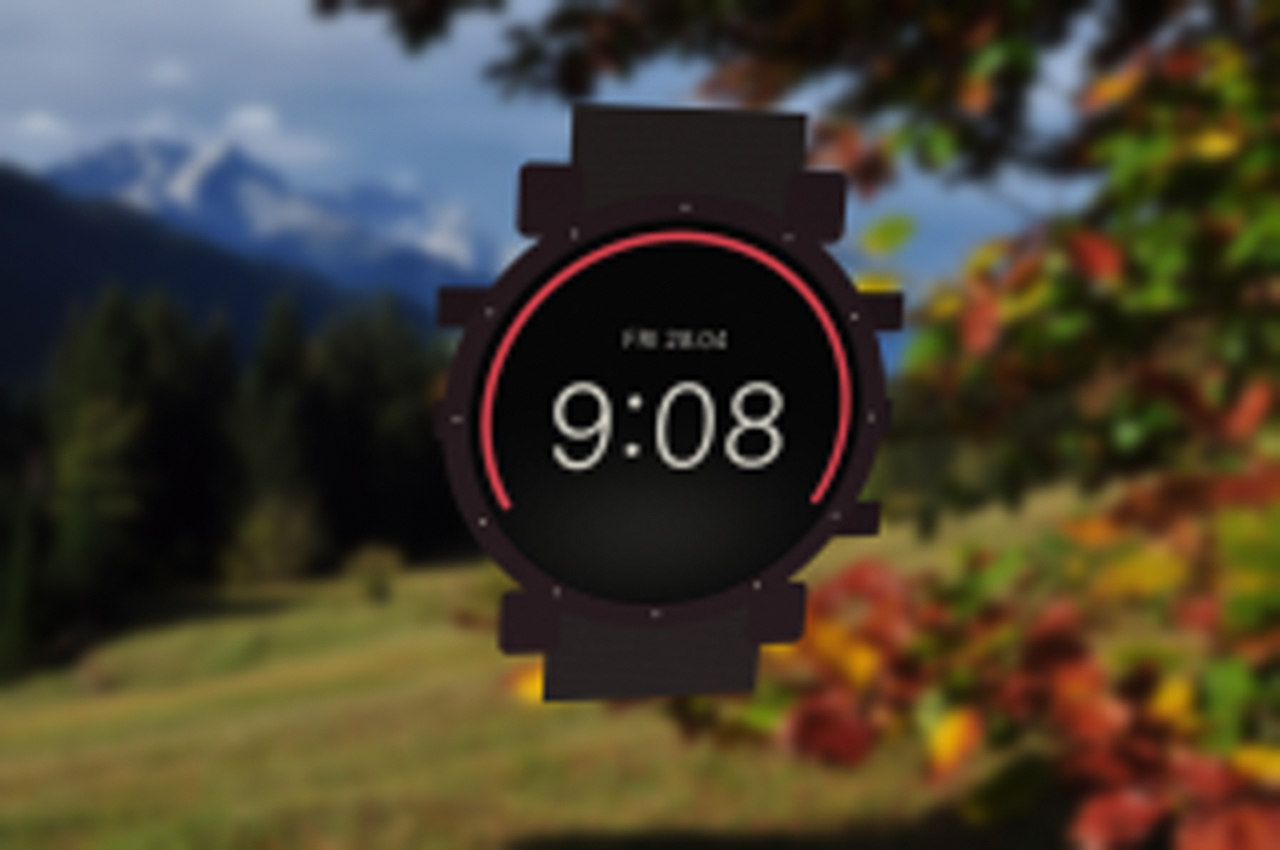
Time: h=9 m=8
